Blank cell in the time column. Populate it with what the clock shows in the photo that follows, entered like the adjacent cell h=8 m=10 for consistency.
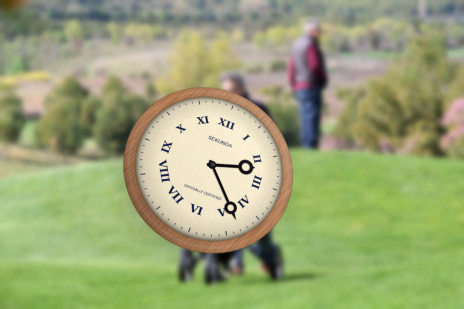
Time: h=2 m=23
